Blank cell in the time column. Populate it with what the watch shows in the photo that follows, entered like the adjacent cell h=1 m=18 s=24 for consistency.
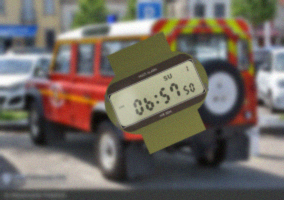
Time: h=6 m=57 s=50
